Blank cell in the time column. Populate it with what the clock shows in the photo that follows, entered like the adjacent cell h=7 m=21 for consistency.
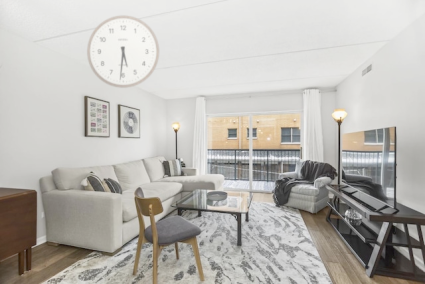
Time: h=5 m=31
